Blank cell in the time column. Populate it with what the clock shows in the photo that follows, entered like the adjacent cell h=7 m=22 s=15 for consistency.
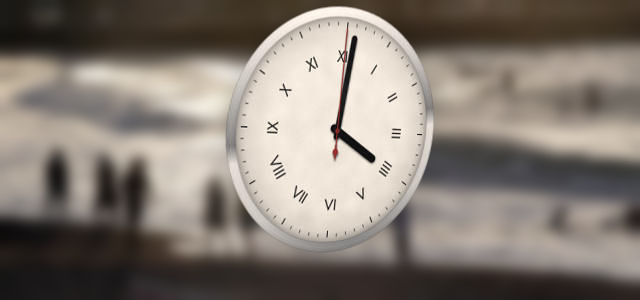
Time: h=4 m=1 s=0
